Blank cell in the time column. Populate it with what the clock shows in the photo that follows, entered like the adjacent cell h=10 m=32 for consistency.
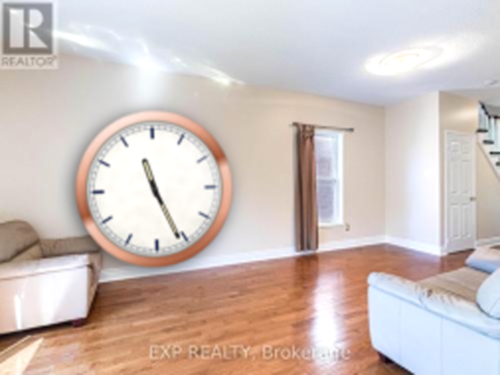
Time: h=11 m=26
